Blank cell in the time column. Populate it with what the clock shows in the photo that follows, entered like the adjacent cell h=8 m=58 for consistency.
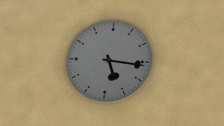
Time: h=5 m=16
